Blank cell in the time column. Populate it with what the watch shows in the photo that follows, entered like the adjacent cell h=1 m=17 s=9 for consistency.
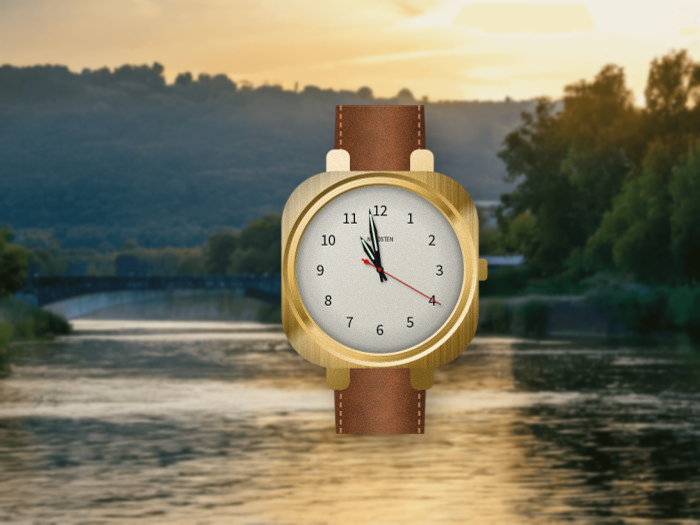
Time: h=10 m=58 s=20
